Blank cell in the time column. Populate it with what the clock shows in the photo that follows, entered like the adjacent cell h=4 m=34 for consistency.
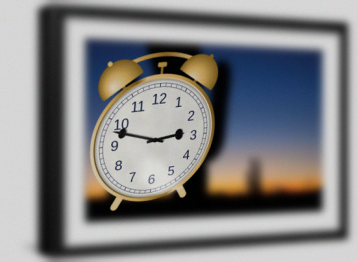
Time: h=2 m=48
